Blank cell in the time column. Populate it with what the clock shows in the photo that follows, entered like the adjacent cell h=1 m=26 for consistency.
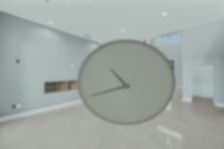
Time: h=10 m=42
